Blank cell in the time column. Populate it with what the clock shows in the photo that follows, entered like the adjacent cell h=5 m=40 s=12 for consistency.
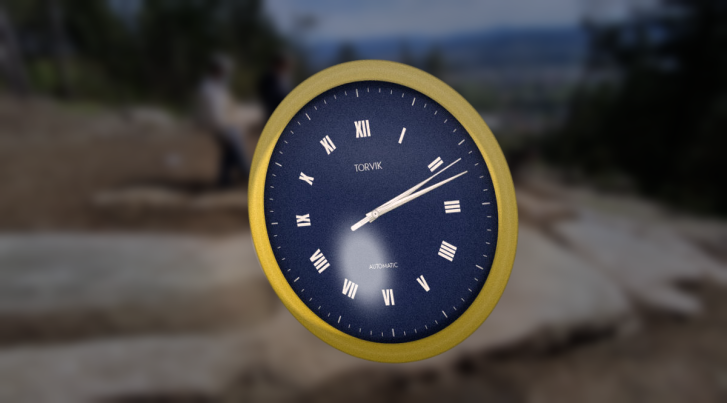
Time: h=2 m=12 s=11
